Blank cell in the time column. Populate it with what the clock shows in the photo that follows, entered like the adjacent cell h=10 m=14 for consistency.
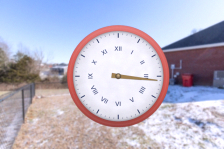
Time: h=3 m=16
